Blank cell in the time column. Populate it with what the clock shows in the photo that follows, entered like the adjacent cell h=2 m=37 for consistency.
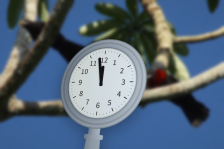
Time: h=11 m=58
